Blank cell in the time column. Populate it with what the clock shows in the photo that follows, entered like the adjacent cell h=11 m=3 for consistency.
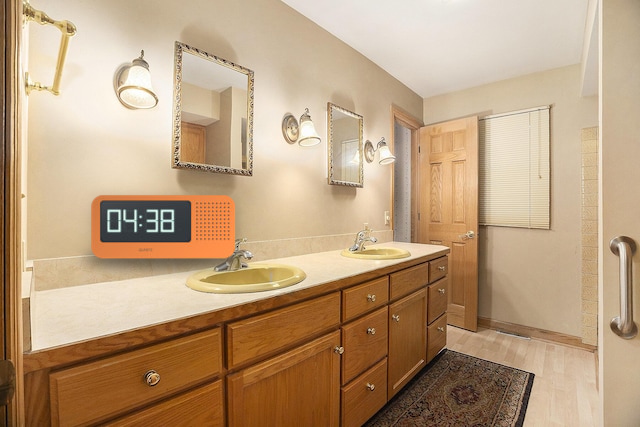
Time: h=4 m=38
